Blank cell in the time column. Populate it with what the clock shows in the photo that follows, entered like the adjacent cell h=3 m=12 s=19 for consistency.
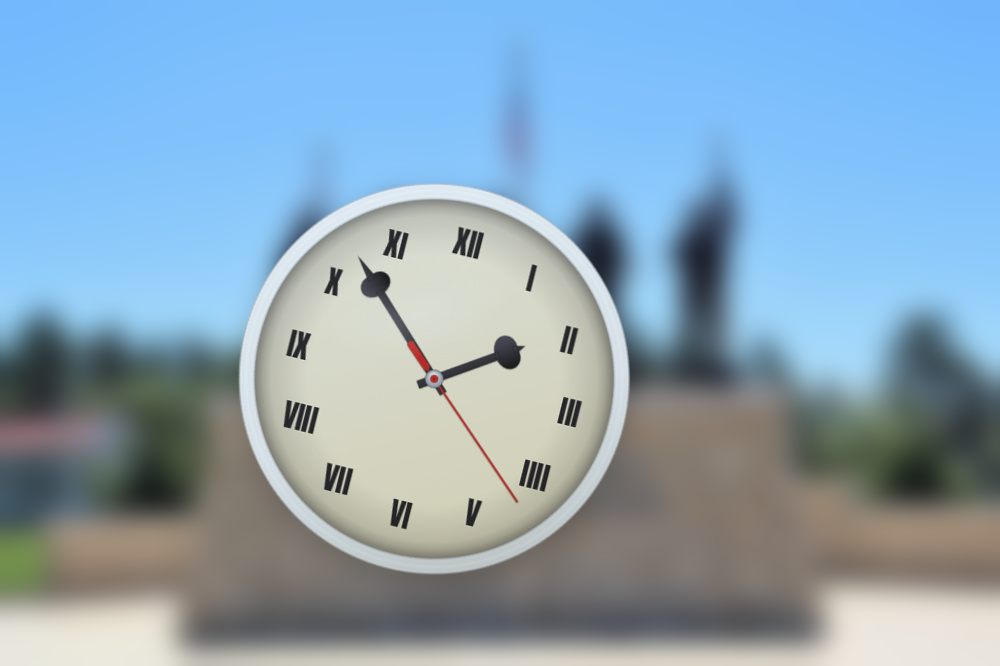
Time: h=1 m=52 s=22
